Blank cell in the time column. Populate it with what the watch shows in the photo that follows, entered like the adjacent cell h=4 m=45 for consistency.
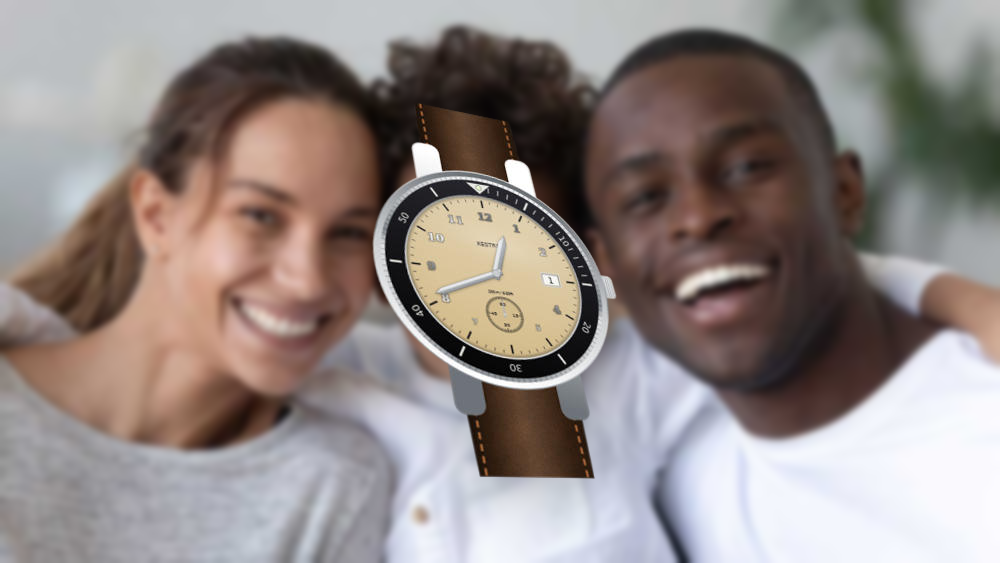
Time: h=12 m=41
